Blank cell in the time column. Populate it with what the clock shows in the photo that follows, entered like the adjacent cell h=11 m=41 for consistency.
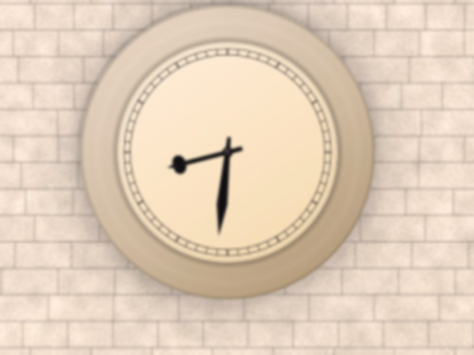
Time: h=8 m=31
